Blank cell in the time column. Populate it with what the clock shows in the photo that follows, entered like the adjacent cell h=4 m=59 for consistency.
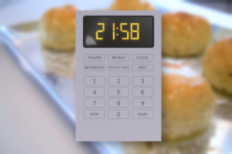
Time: h=21 m=58
